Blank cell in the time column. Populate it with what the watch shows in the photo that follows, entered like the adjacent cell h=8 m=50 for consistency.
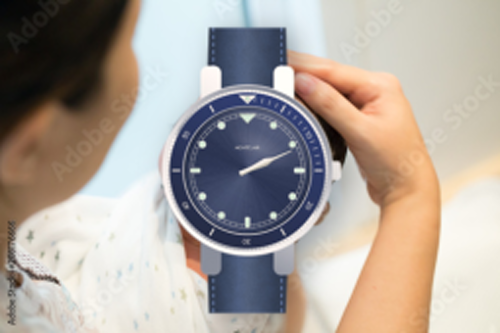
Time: h=2 m=11
